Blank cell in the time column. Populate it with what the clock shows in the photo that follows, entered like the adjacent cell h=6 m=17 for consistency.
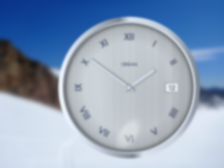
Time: h=1 m=51
